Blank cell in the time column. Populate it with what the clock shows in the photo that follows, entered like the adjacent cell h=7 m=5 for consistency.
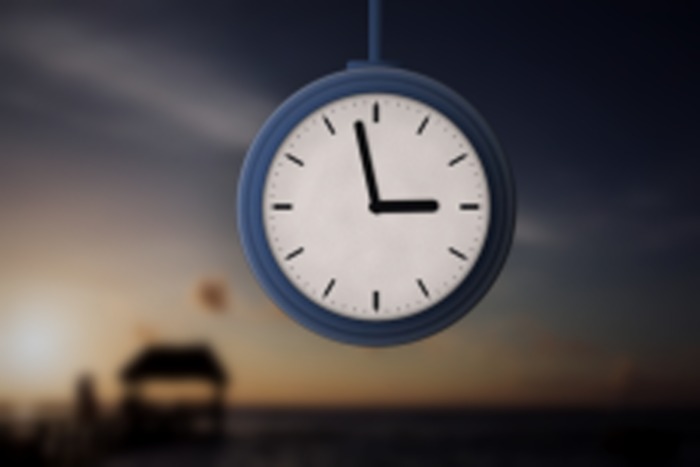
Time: h=2 m=58
